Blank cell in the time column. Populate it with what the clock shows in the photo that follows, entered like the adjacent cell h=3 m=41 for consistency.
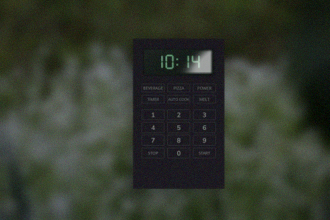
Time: h=10 m=14
